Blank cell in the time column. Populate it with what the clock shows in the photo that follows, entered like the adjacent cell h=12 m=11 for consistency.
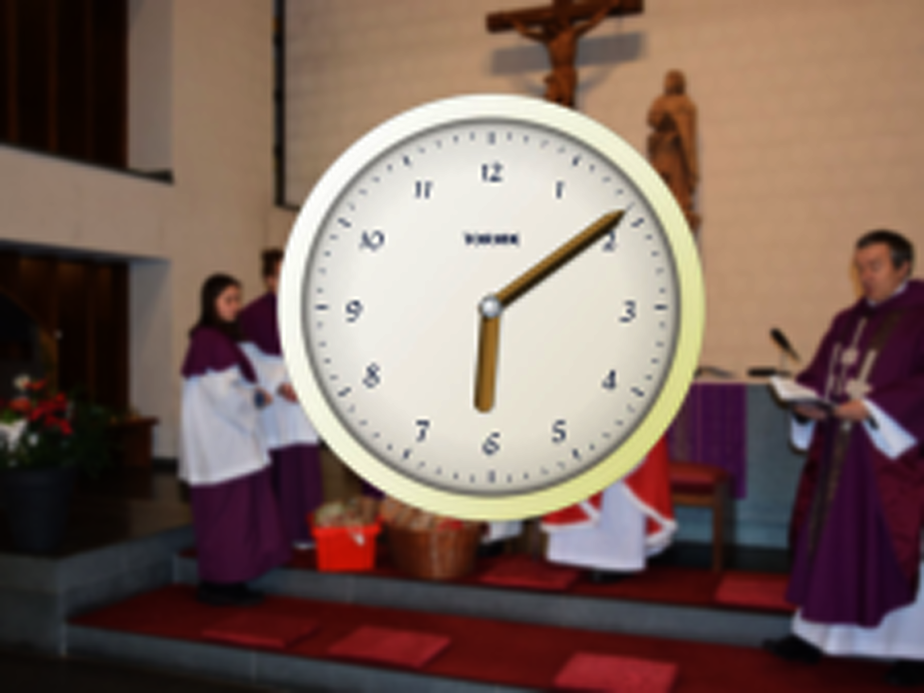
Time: h=6 m=9
